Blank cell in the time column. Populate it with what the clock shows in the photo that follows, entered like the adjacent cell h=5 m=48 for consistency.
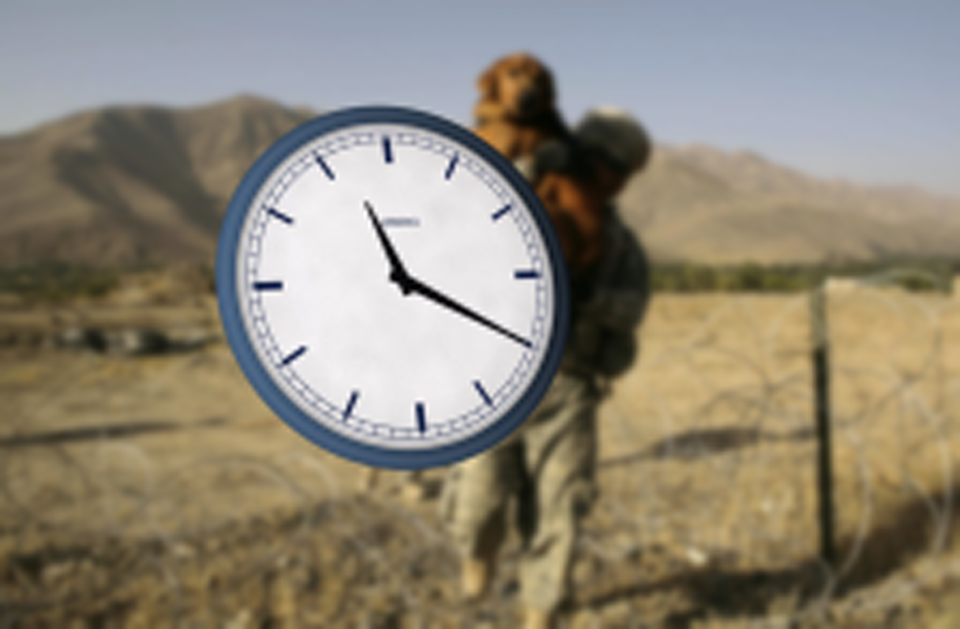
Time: h=11 m=20
